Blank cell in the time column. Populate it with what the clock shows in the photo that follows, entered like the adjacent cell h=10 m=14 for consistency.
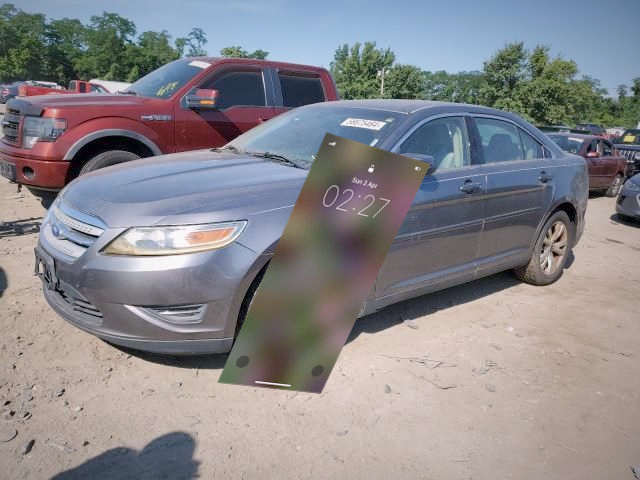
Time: h=2 m=27
